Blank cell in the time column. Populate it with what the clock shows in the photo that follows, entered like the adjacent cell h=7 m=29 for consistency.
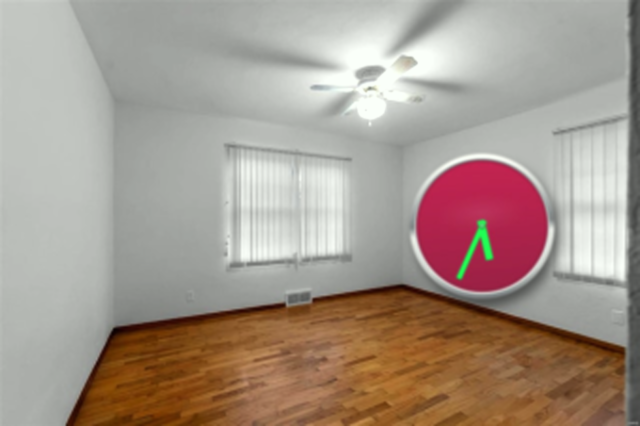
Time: h=5 m=34
